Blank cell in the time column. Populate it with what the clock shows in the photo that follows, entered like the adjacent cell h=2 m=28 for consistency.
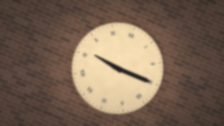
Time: h=9 m=15
